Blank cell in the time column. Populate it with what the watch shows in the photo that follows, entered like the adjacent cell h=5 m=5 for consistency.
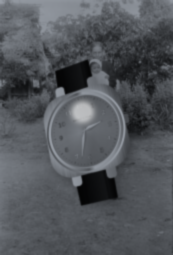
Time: h=2 m=33
